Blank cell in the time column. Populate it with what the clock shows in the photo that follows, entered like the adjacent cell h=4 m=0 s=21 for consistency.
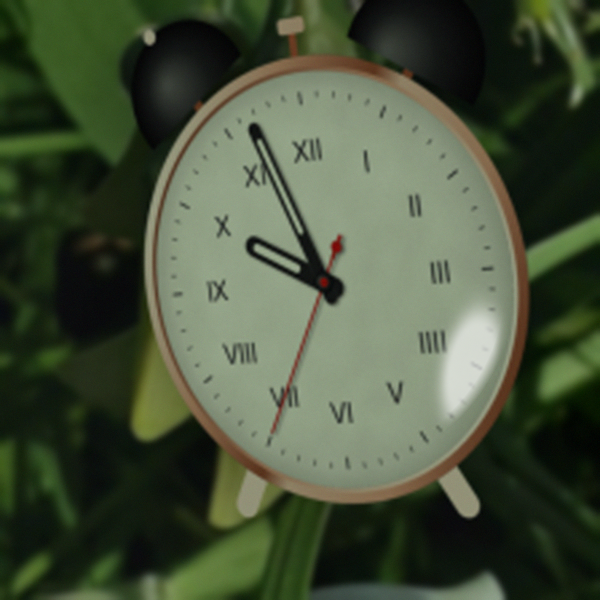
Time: h=9 m=56 s=35
